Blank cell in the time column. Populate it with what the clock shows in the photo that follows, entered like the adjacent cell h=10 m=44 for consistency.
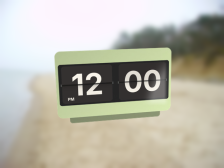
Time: h=12 m=0
